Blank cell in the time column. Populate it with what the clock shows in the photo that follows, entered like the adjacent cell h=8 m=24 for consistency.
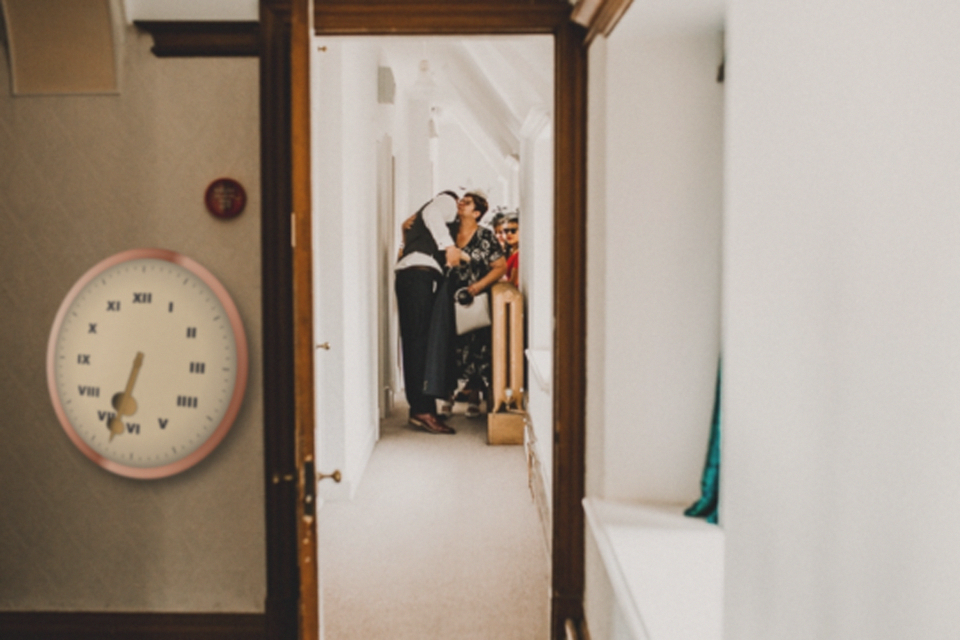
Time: h=6 m=33
